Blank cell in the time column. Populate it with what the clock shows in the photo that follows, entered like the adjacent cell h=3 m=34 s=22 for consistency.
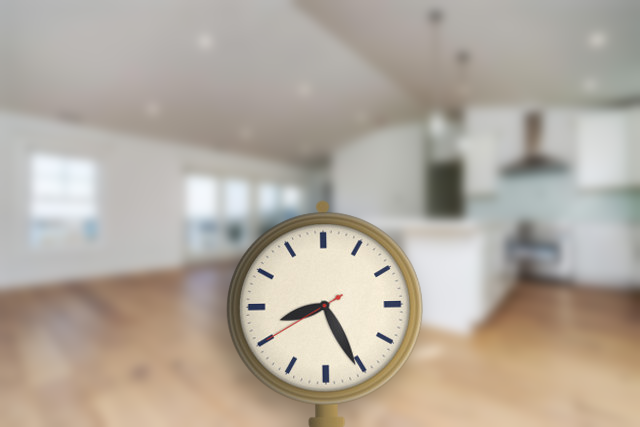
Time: h=8 m=25 s=40
